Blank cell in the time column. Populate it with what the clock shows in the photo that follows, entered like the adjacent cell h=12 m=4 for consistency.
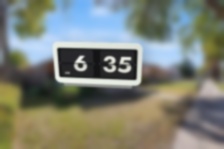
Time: h=6 m=35
